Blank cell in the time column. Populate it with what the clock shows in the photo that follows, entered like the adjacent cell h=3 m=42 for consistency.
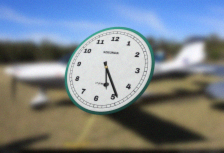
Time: h=5 m=24
